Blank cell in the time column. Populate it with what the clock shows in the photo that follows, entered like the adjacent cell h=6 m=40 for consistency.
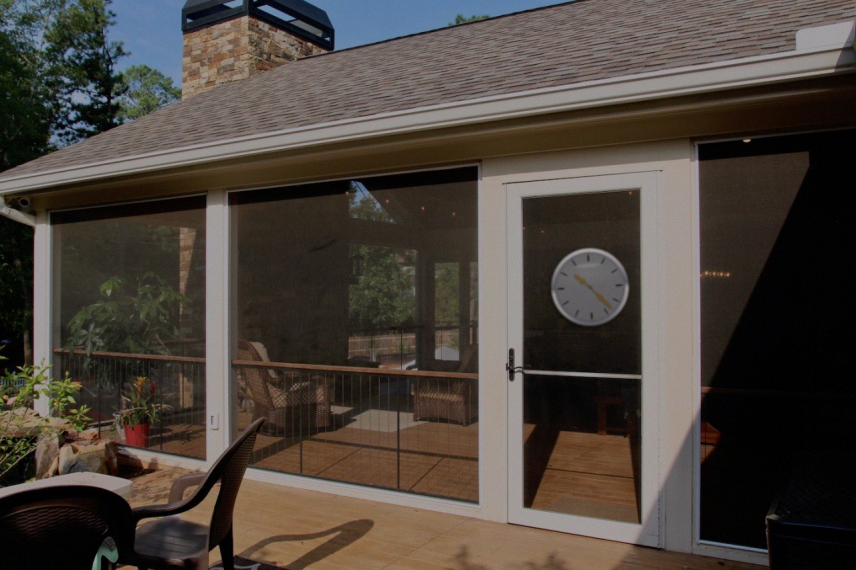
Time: h=10 m=23
